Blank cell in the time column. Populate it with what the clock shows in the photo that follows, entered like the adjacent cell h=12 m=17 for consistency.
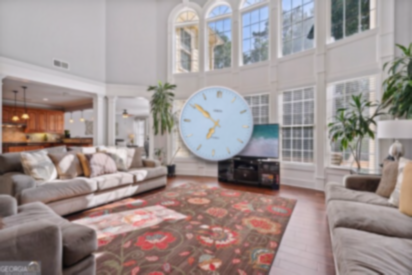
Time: h=6 m=51
